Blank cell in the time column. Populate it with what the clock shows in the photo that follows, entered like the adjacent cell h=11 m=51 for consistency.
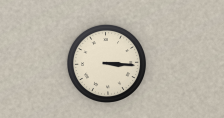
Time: h=3 m=16
